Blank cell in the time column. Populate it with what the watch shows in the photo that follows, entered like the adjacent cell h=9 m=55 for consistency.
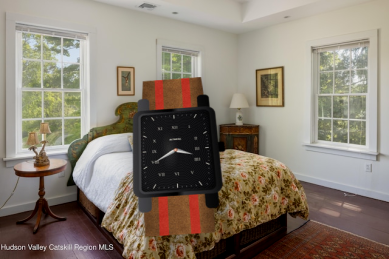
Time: h=3 m=40
